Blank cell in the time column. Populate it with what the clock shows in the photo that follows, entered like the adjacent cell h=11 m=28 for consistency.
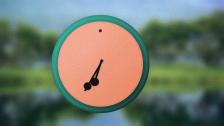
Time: h=6 m=35
